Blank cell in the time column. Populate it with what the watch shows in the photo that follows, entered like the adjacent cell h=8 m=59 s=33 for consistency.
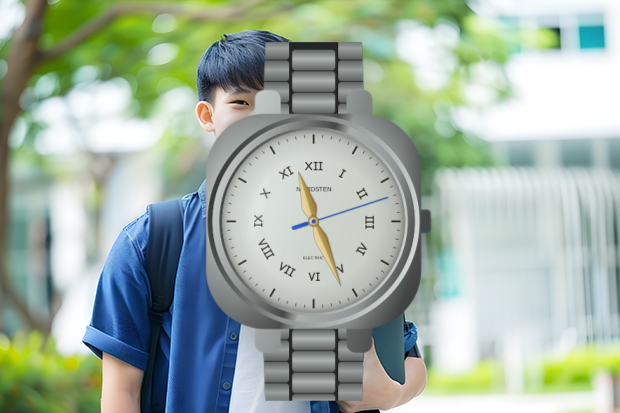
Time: h=11 m=26 s=12
